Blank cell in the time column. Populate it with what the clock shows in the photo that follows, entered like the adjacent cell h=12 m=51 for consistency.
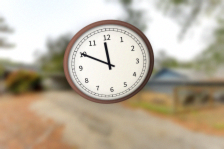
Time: h=11 m=50
